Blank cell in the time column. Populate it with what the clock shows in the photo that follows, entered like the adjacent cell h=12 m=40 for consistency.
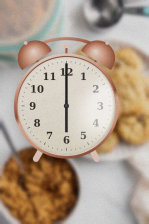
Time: h=6 m=0
